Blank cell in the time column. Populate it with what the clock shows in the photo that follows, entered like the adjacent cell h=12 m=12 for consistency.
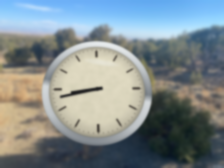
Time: h=8 m=43
